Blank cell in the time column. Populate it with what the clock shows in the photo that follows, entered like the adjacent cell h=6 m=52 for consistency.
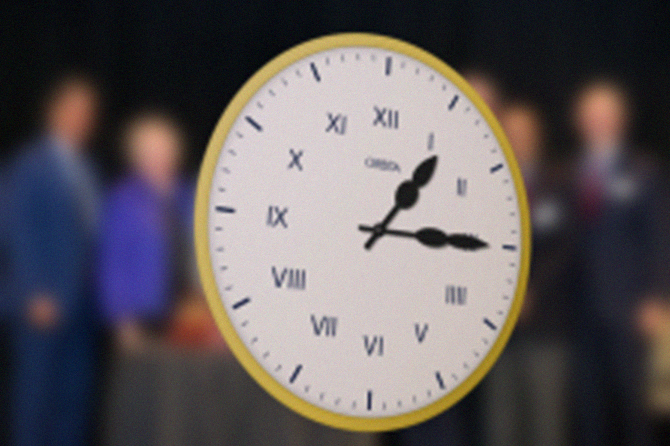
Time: h=1 m=15
